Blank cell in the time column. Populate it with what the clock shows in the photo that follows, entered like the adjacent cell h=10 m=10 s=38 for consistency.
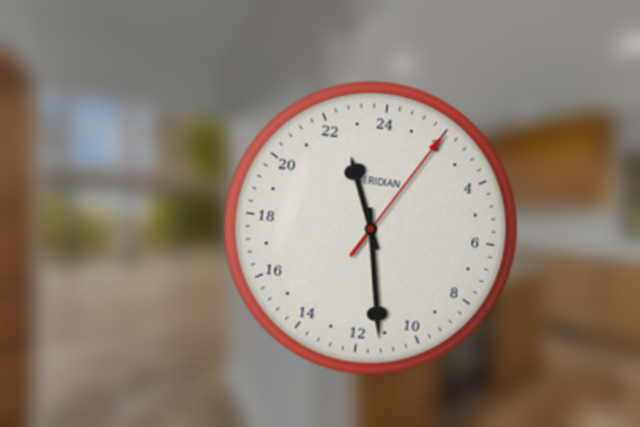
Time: h=22 m=28 s=5
